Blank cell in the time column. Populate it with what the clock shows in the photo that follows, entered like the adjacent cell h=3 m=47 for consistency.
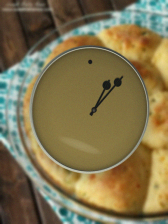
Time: h=1 m=8
